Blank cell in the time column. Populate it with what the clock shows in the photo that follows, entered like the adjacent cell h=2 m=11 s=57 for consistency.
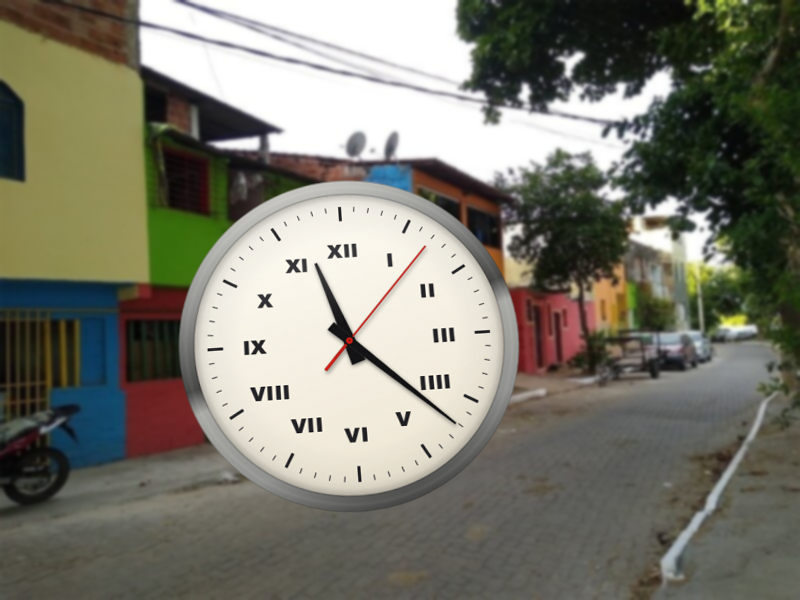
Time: h=11 m=22 s=7
